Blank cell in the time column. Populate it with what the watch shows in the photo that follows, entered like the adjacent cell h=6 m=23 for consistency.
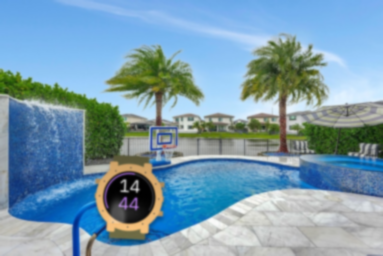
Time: h=14 m=44
